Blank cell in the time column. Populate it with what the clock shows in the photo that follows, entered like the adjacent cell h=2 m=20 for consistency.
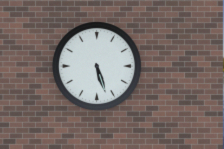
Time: h=5 m=27
